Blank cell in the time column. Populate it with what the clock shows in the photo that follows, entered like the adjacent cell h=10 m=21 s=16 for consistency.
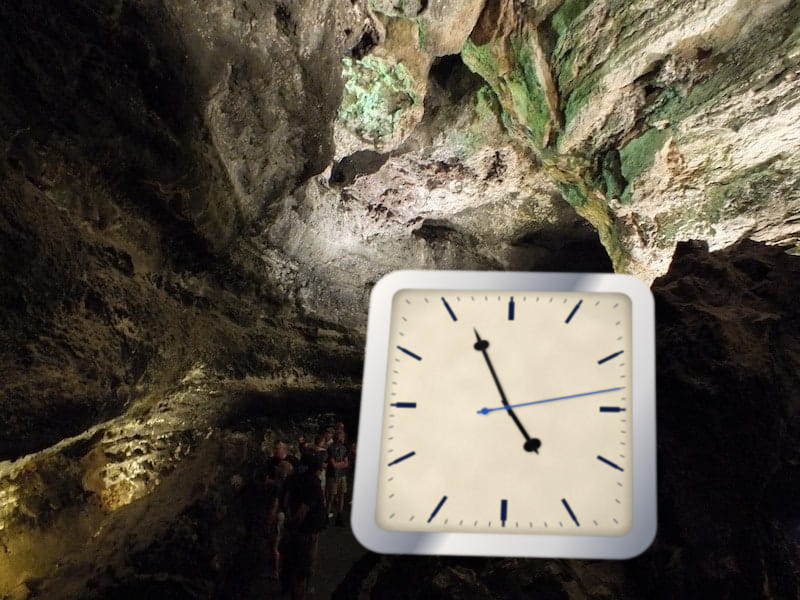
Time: h=4 m=56 s=13
